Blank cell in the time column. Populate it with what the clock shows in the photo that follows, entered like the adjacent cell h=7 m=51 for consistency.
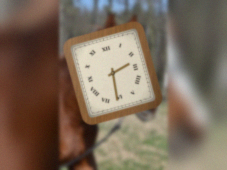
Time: h=2 m=31
